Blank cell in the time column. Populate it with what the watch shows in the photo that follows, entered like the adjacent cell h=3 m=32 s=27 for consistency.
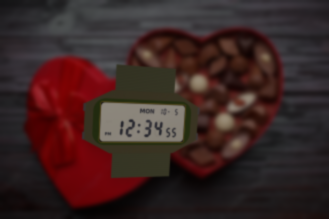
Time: h=12 m=34 s=55
